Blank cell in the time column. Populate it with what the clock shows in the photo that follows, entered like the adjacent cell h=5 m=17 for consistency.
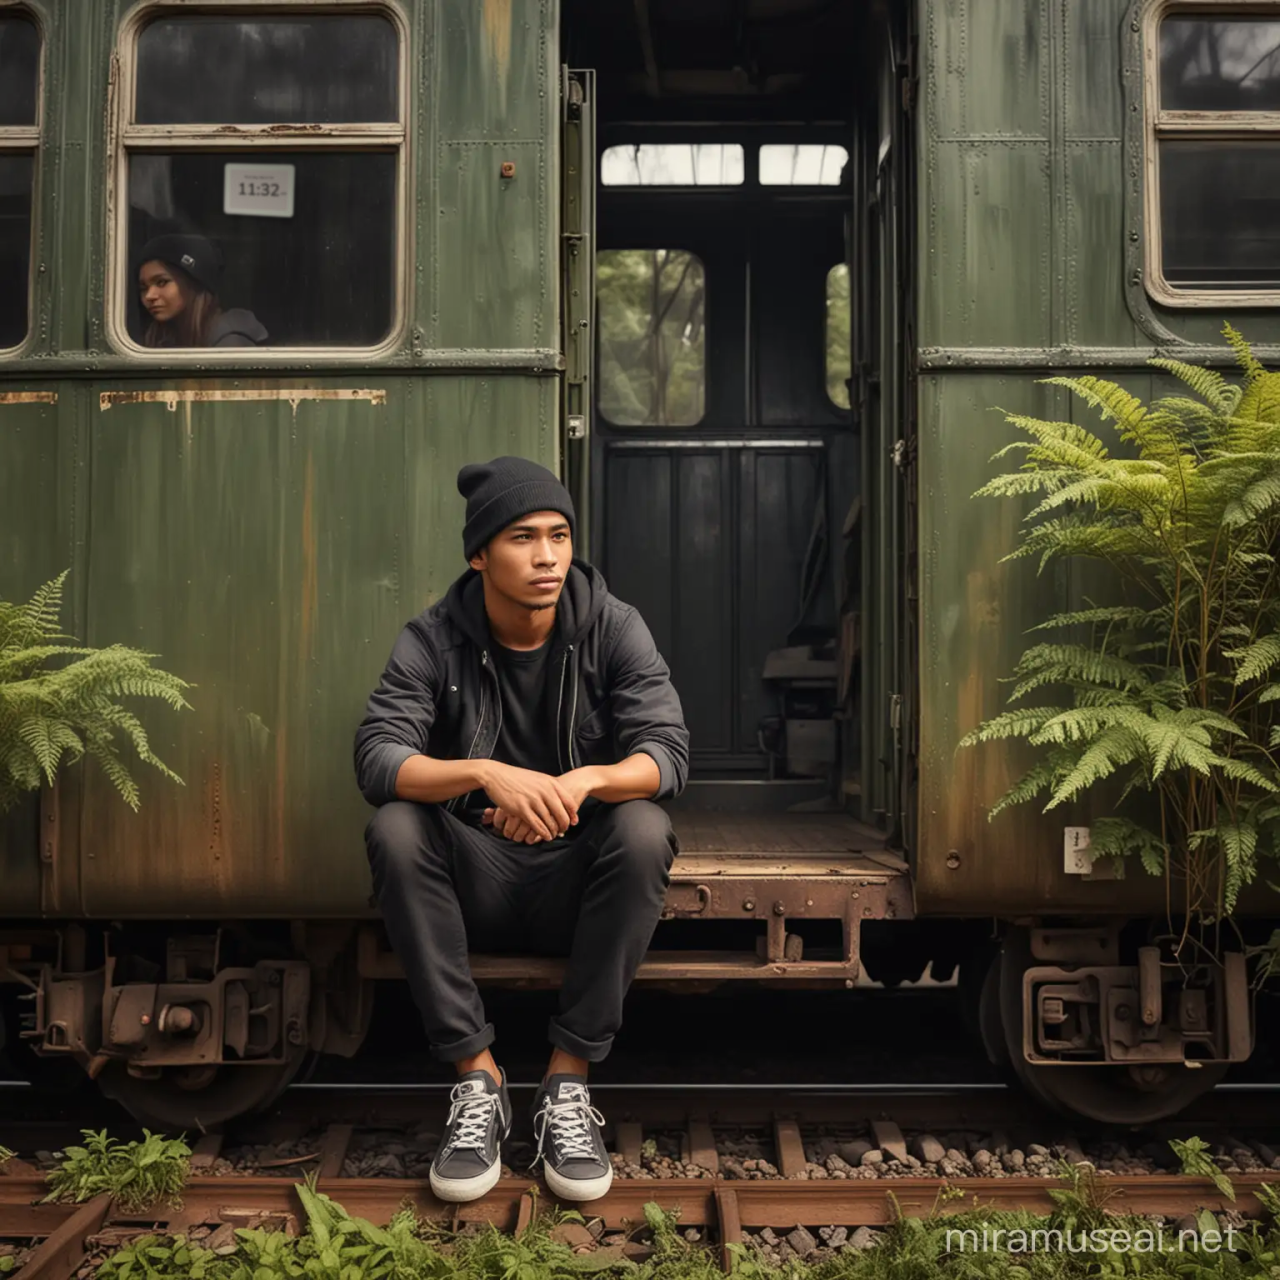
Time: h=11 m=32
